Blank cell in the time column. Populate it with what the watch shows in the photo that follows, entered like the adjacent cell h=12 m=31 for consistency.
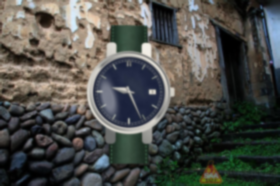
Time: h=9 m=26
